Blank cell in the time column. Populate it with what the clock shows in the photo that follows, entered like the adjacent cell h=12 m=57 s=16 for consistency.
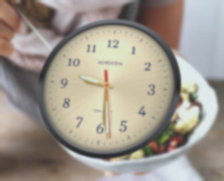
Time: h=9 m=28 s=28
